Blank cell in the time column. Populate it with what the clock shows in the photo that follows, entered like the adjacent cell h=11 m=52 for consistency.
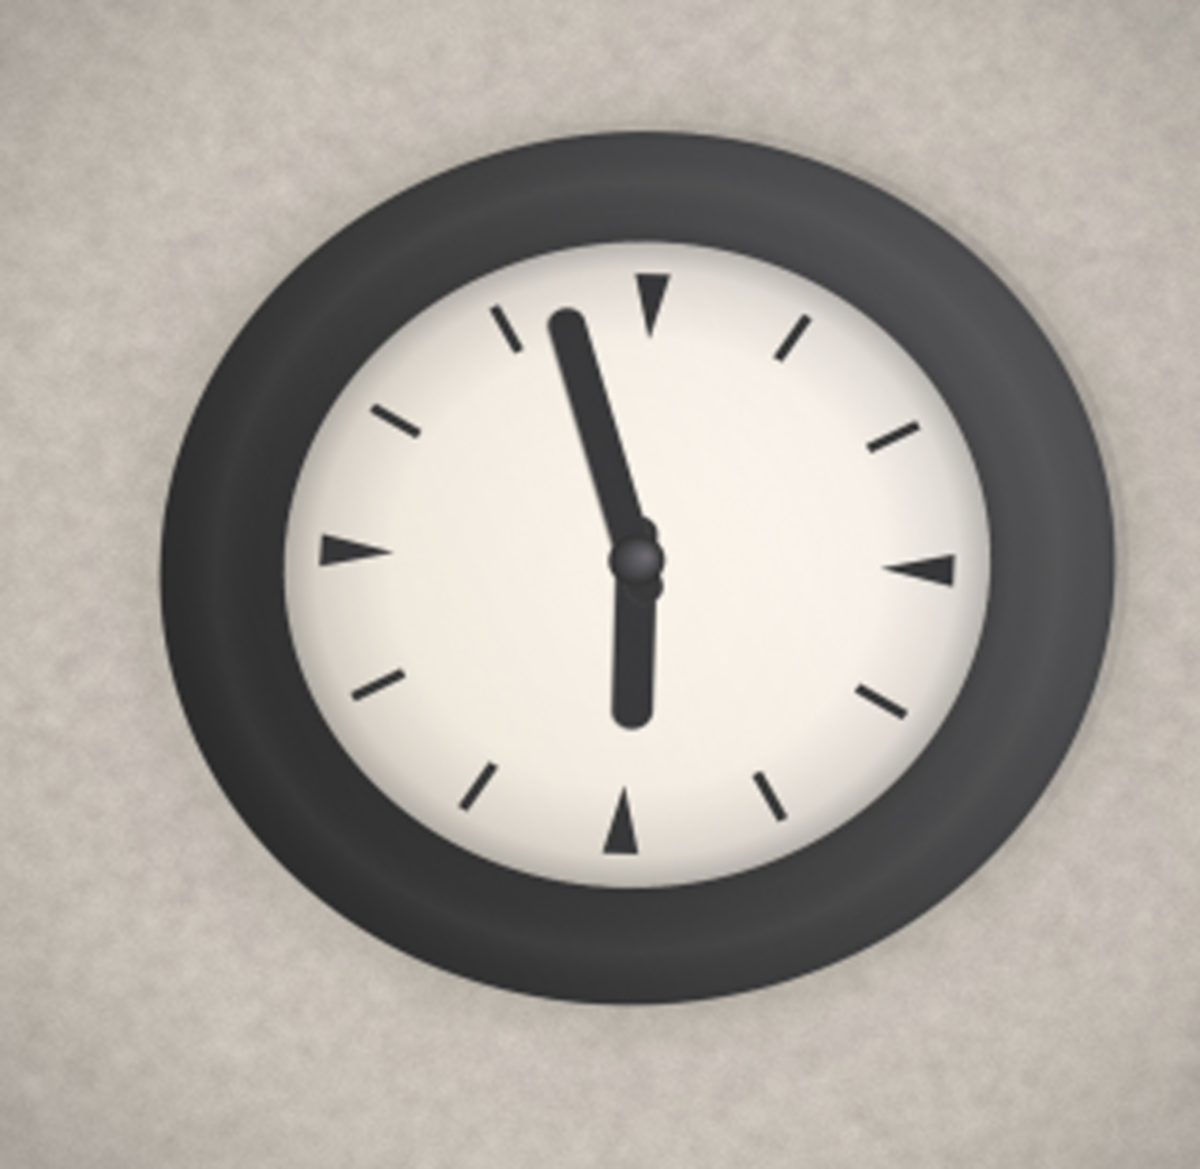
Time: h=5 m=57
